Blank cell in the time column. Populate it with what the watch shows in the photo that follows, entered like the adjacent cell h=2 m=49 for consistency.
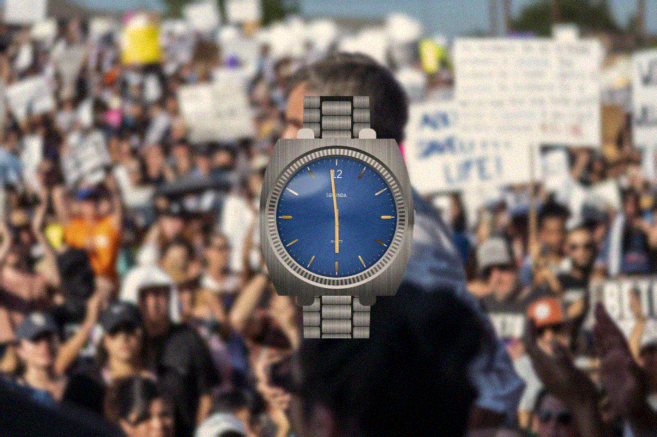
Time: h=5 m=59
